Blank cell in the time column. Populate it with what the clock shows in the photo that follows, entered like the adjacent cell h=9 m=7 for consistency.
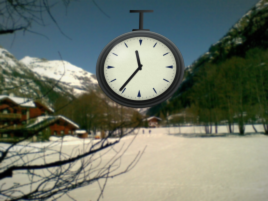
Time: h=11 m=36
